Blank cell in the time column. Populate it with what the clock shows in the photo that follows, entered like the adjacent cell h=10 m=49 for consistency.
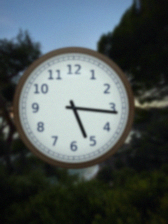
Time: h=5 m=16
